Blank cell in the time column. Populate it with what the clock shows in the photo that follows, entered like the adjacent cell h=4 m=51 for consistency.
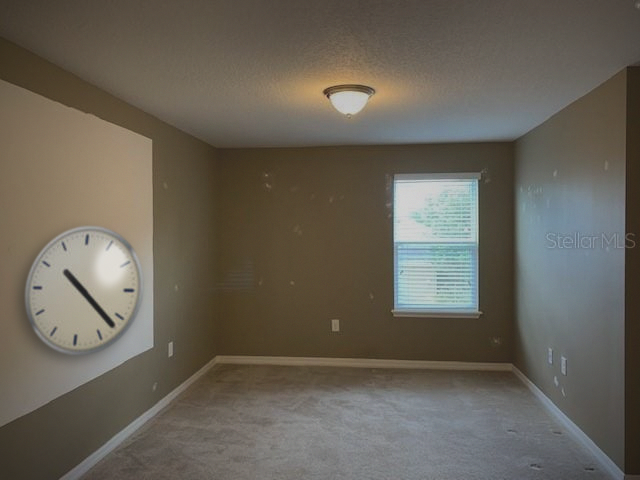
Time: h=10 m=22
